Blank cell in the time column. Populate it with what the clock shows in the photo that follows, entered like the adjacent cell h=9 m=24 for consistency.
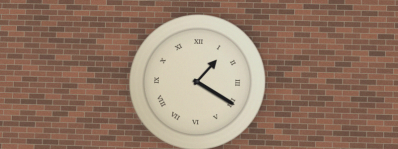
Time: h=1 m=20
